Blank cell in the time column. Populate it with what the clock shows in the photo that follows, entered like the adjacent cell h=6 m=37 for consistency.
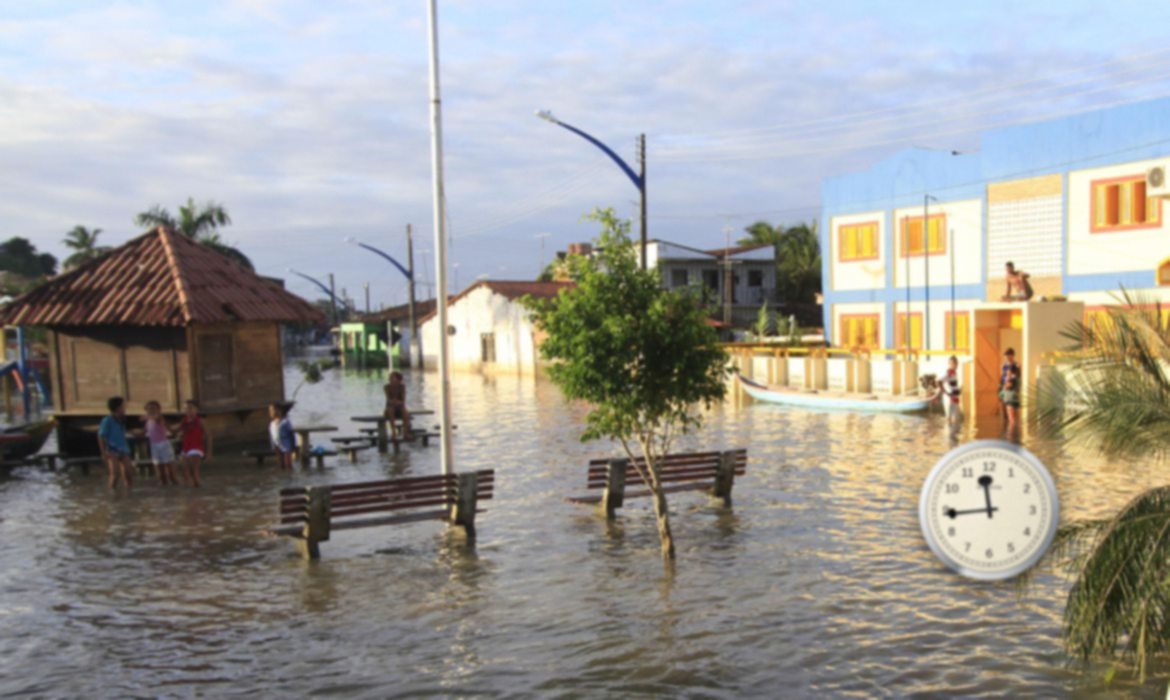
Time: h=11 m=44
